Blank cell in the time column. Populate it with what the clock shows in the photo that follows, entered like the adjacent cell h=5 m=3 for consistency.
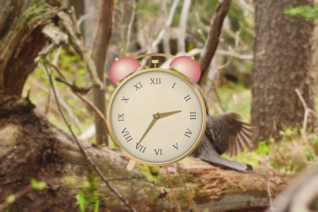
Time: h=2 m=36
